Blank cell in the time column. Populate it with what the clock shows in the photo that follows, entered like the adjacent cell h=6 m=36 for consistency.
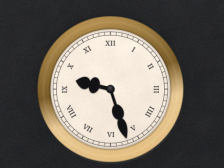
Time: h=9 m=27
